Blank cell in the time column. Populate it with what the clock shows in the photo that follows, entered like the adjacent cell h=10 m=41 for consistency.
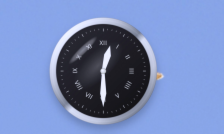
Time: h=12 m=30
